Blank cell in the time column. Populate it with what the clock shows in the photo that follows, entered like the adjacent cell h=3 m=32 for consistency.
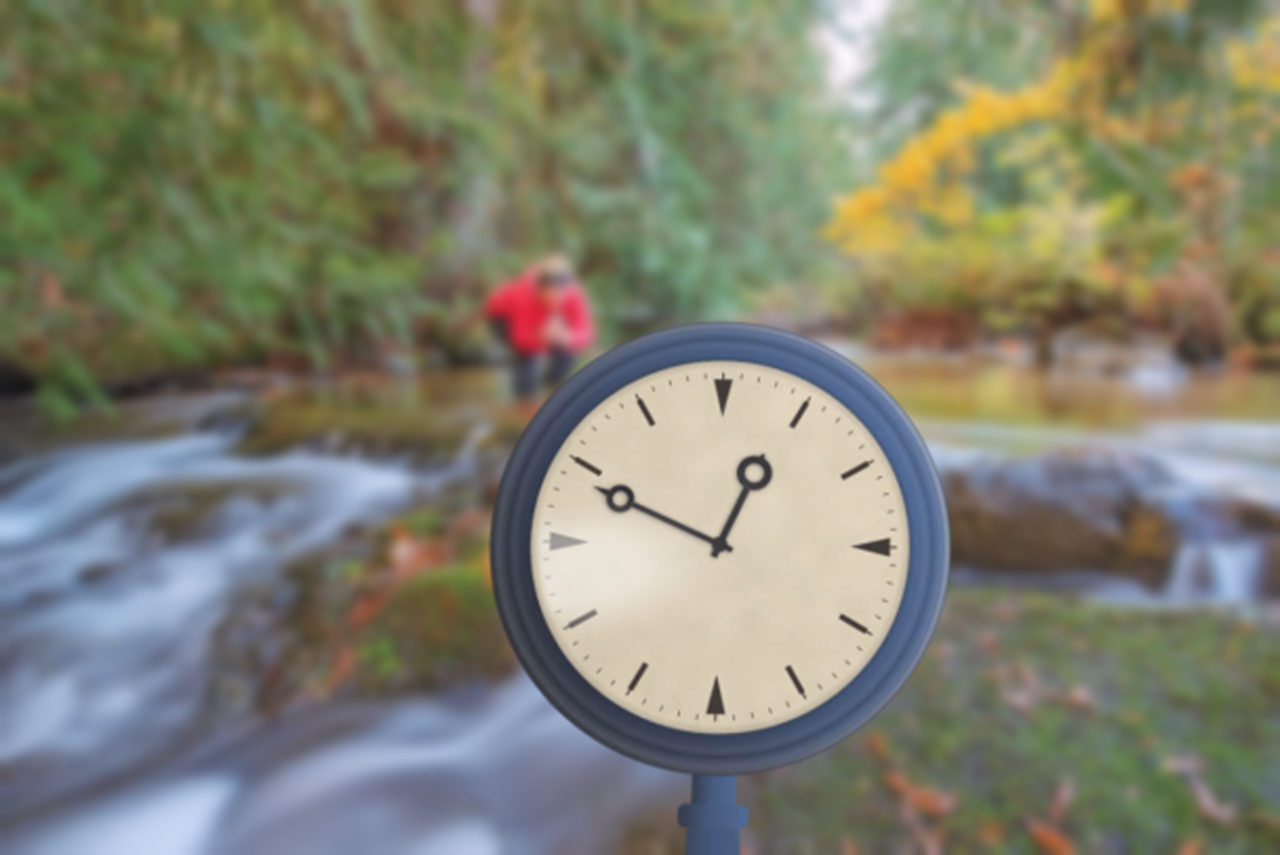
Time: h=12 m=49
